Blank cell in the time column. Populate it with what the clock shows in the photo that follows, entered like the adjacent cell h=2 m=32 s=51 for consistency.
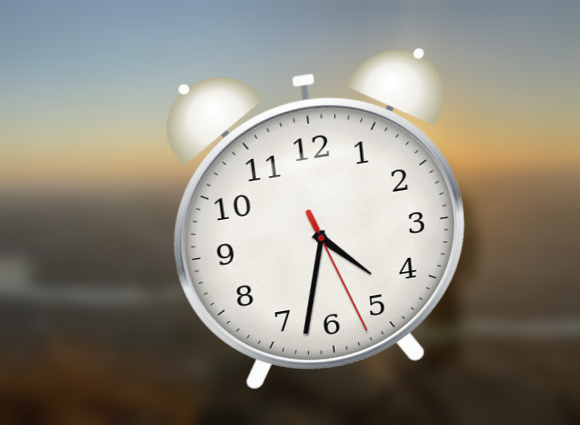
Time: h=4 m=32 s=27
